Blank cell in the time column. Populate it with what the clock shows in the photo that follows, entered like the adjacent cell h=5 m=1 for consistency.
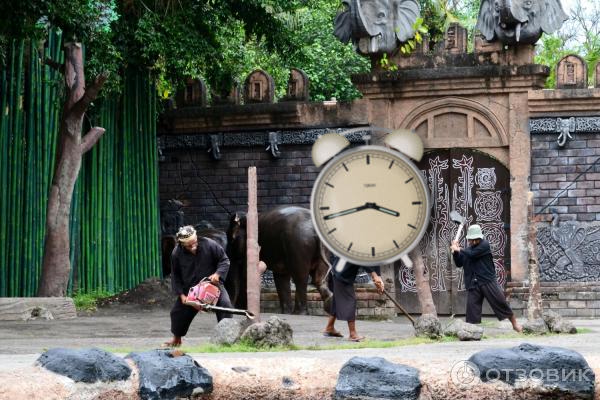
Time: h=3 m=43
